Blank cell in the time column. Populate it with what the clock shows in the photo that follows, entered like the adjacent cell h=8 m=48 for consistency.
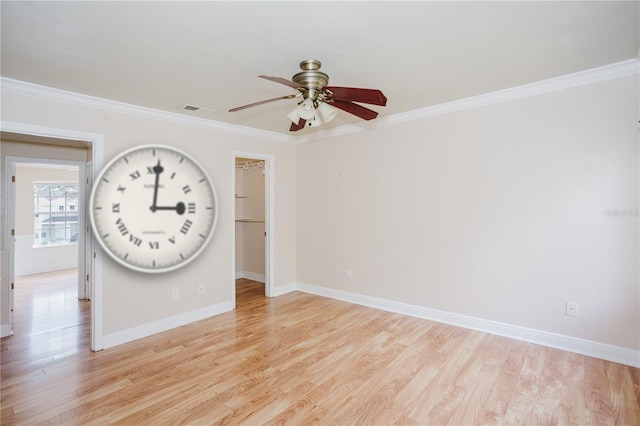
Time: h=3 m=1
